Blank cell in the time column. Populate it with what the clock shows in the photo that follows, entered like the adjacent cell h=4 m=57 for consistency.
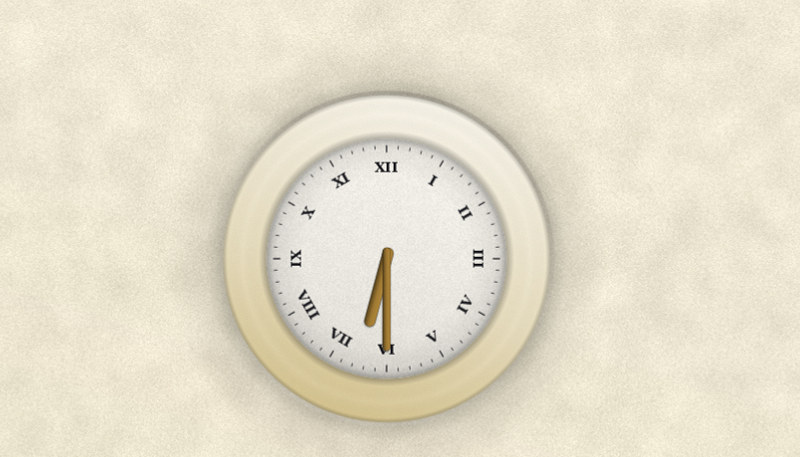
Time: h=6 m=30
